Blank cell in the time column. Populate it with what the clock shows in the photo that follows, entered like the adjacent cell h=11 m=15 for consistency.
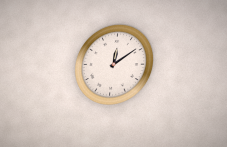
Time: h=12 m=9
